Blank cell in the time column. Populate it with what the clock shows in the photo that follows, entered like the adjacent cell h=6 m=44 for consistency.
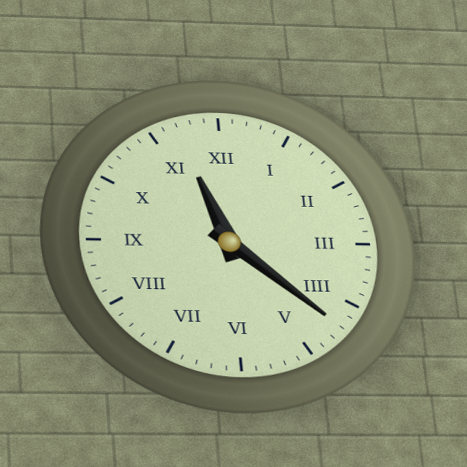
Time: h=11 m=22
